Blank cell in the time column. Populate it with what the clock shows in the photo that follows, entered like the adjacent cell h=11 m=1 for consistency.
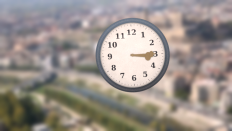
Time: h=3 m=15
